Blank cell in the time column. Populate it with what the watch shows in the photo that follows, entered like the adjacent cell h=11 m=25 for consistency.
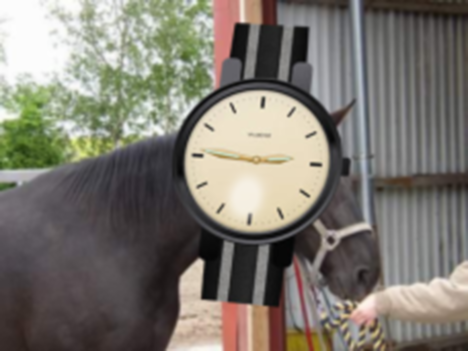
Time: h=2 m=46
